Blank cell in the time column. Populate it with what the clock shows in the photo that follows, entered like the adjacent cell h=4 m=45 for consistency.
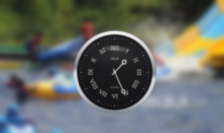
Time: h=1 m=26
